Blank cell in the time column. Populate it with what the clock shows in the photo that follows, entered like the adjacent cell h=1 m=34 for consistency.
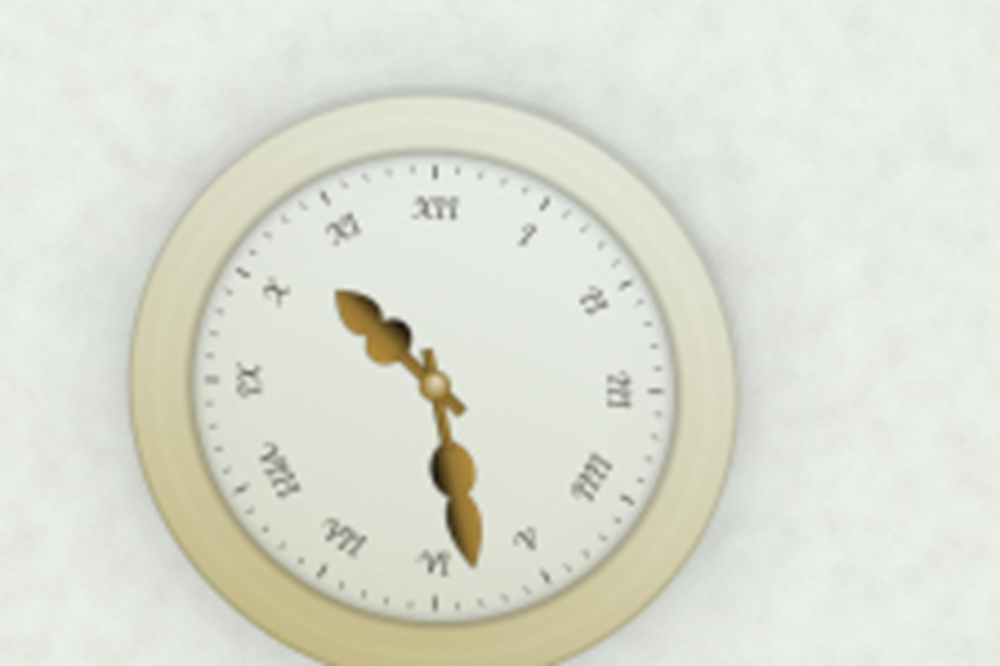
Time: h=10 m=28
